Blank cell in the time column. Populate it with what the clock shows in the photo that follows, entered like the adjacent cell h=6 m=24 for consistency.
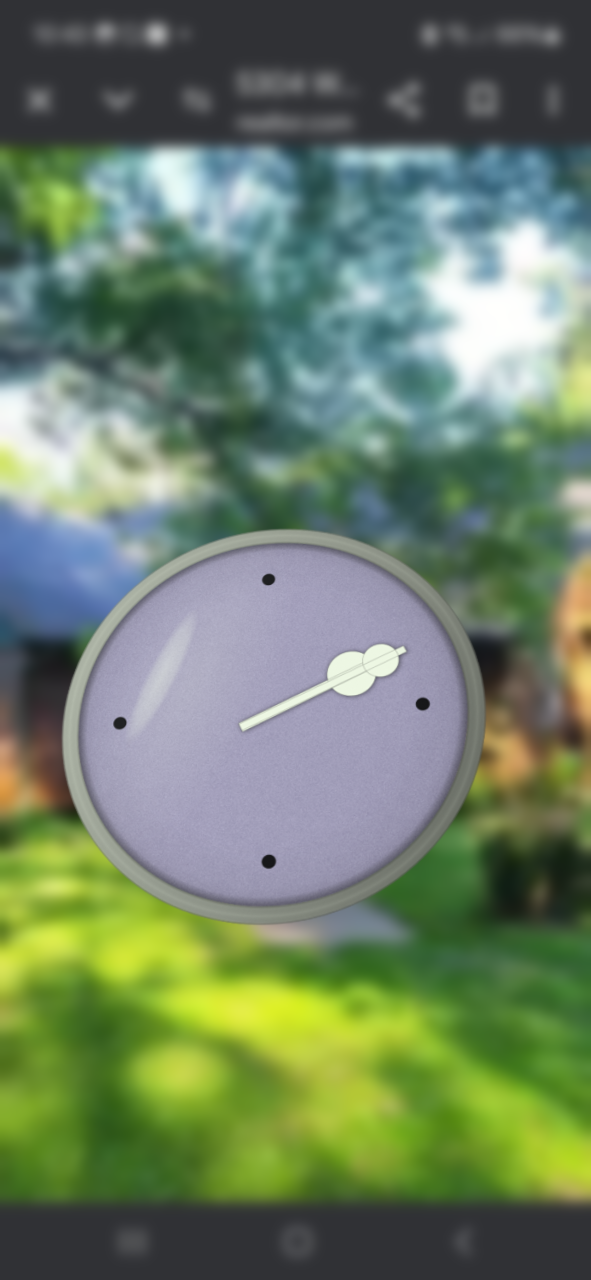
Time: h=2 m=11
